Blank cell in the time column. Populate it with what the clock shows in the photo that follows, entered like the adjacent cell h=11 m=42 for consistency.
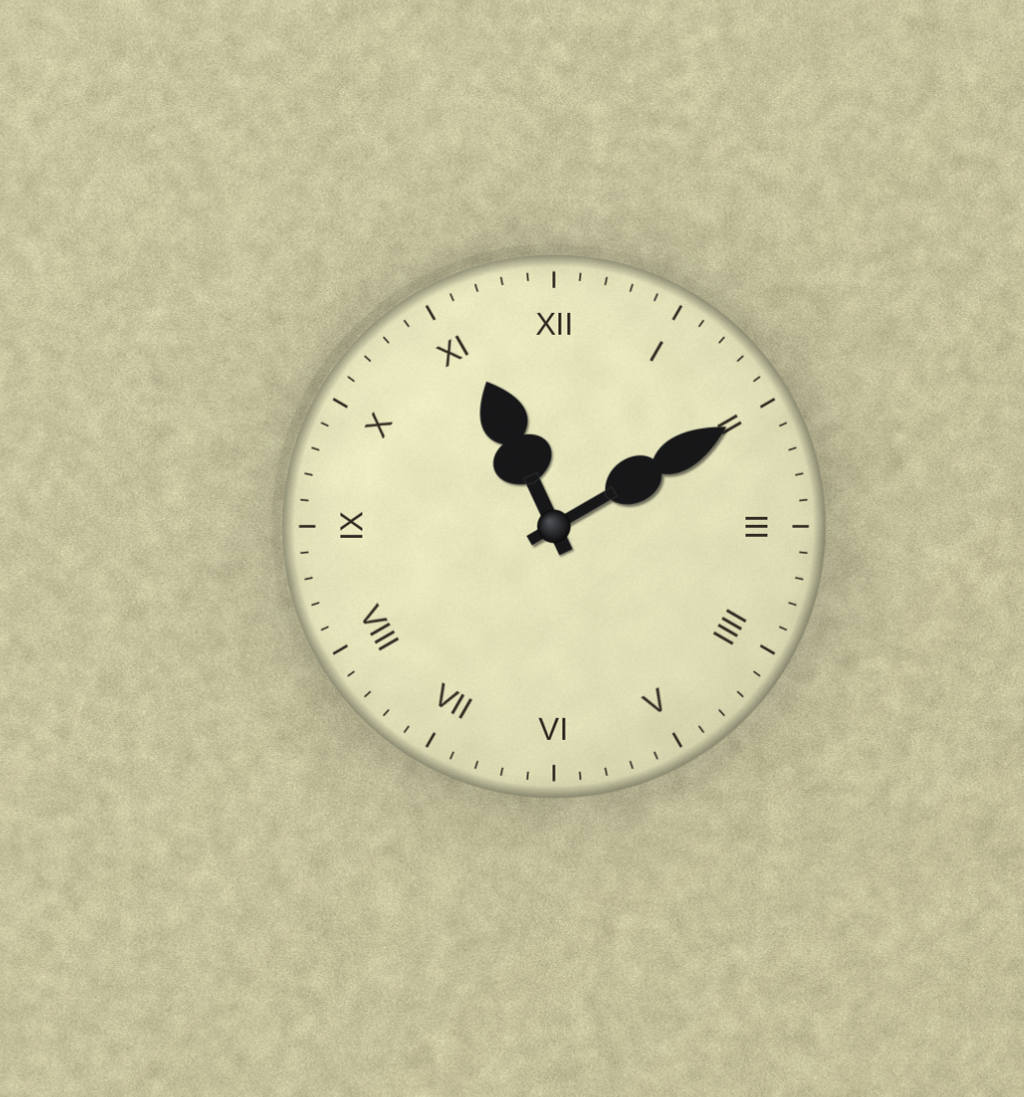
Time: h=11 m=10
